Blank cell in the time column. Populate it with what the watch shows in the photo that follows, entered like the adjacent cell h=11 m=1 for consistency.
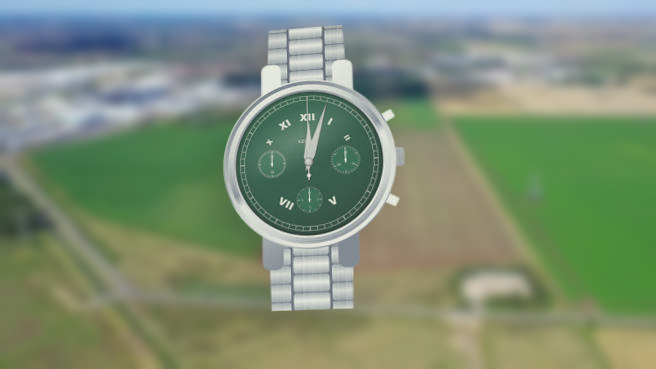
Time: h=12 m=3
